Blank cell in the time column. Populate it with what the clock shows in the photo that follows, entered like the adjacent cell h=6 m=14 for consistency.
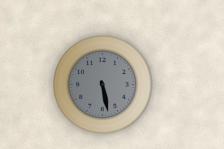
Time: h=5 m=28
